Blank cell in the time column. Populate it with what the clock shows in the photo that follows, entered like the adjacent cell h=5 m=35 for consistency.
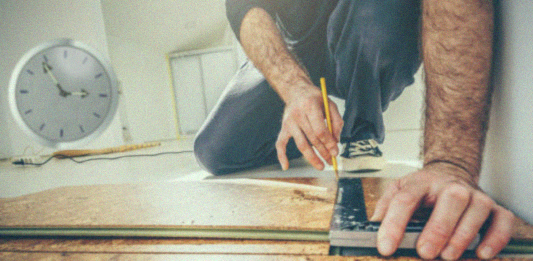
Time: h=2 m=54
